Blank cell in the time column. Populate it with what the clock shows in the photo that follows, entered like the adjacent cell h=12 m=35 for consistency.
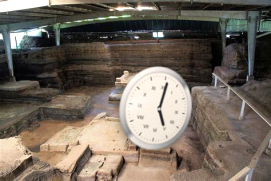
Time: h=5 m=1
